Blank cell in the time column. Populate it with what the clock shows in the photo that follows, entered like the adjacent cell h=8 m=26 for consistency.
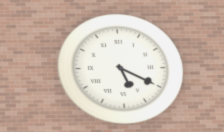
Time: h=5 m=20
